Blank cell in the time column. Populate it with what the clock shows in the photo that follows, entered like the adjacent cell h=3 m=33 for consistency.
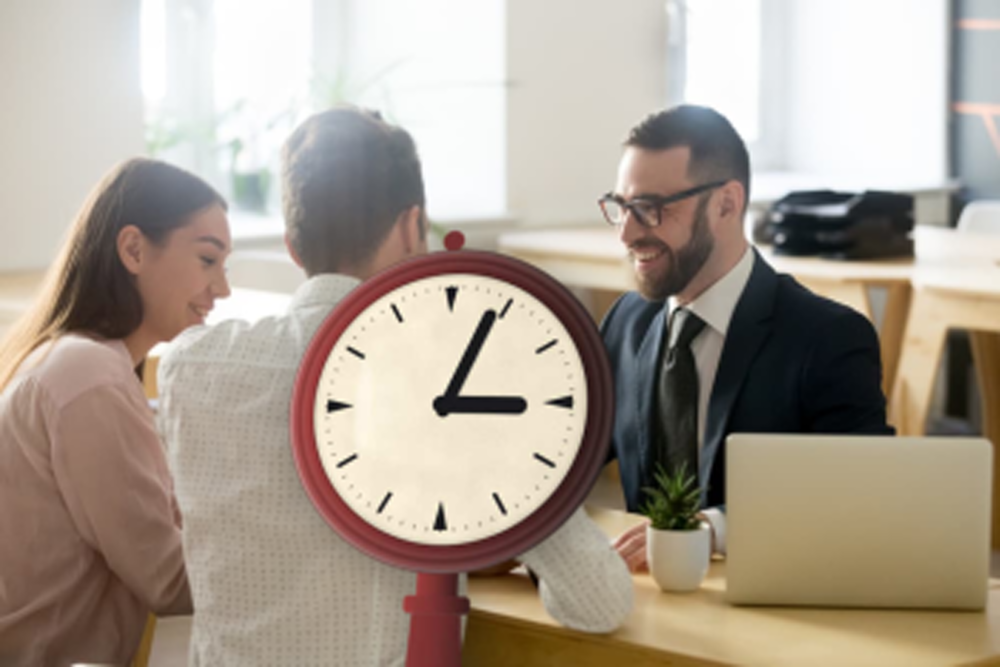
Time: h=3 m=4
